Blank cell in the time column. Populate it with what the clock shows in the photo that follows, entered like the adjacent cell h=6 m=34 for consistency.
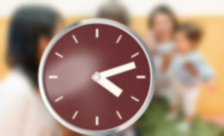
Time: h=4 m=12
